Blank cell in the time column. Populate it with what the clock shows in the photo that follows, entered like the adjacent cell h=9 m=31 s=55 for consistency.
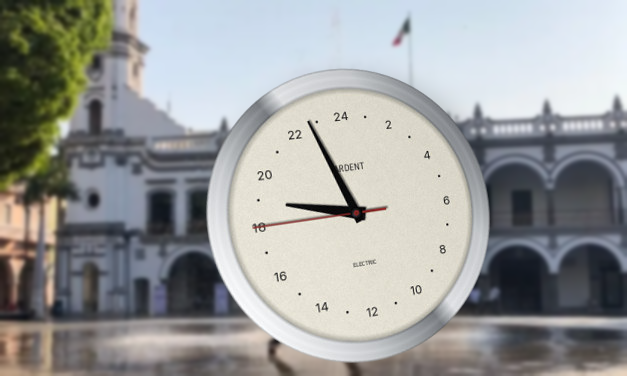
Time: h=18 m=56 s=45
